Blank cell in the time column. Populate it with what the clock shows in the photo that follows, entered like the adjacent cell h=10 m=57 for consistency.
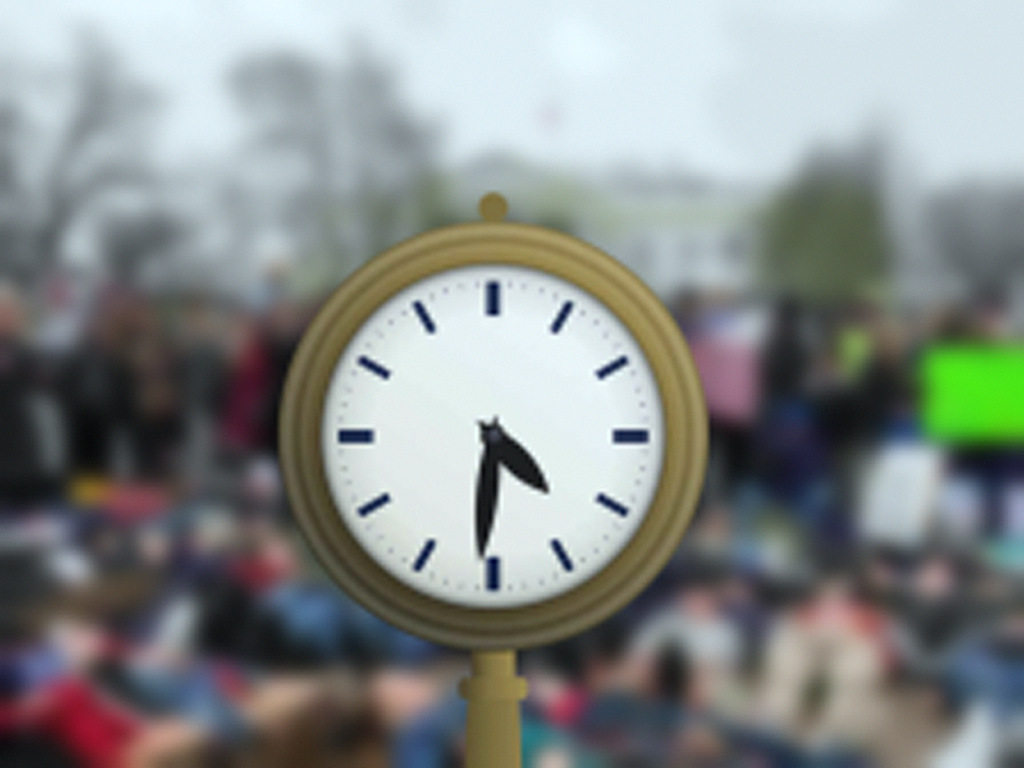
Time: h=4 m=31
